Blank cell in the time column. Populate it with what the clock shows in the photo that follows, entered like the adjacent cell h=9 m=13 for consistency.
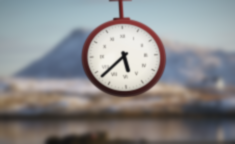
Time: h=5 m=38
